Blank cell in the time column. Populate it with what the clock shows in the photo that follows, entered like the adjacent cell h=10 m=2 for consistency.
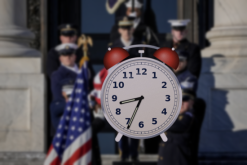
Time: h=8 m=34
